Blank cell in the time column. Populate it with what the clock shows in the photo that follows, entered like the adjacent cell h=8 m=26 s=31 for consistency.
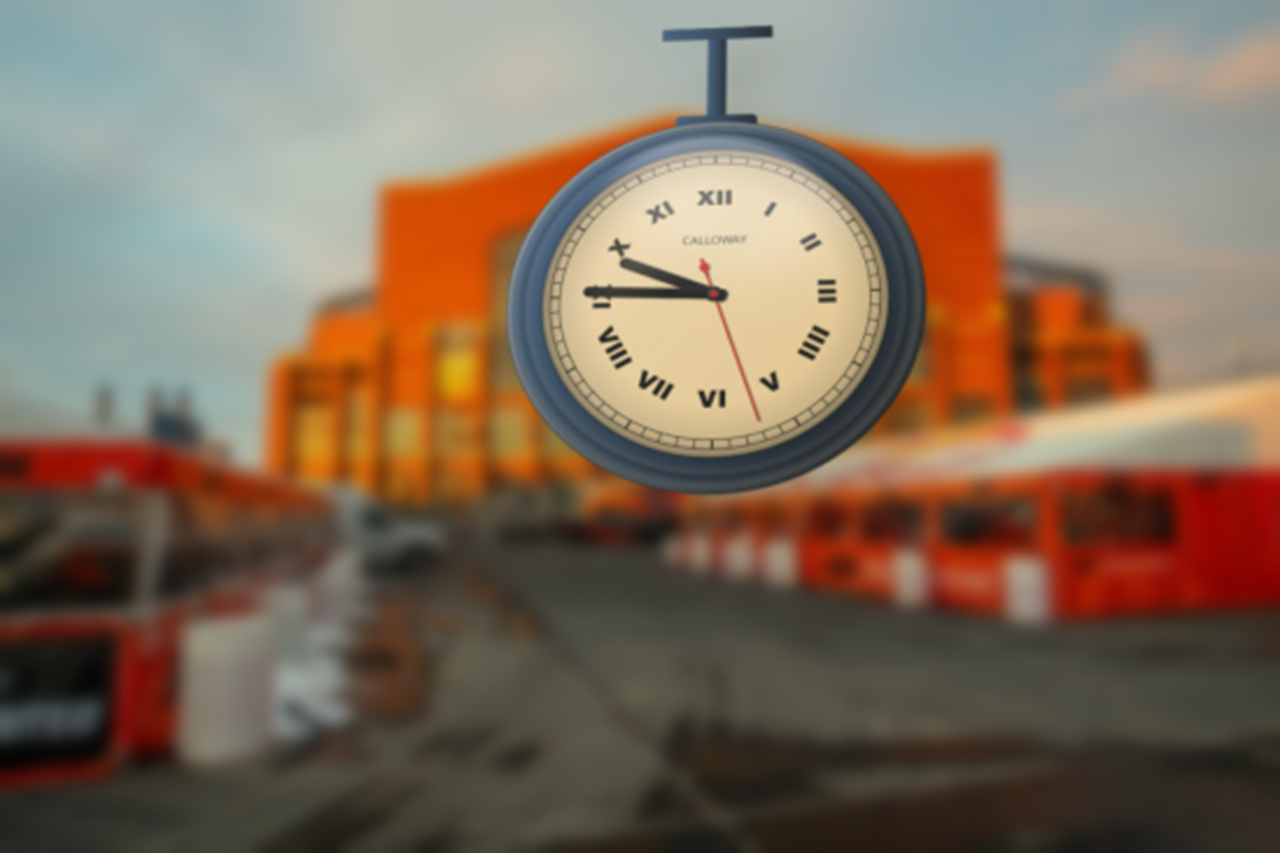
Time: h=9 m=45 s=27
